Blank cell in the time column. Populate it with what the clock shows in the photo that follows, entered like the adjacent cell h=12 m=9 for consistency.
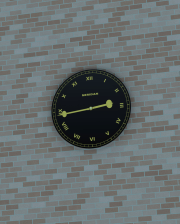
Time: h=2 m=44
